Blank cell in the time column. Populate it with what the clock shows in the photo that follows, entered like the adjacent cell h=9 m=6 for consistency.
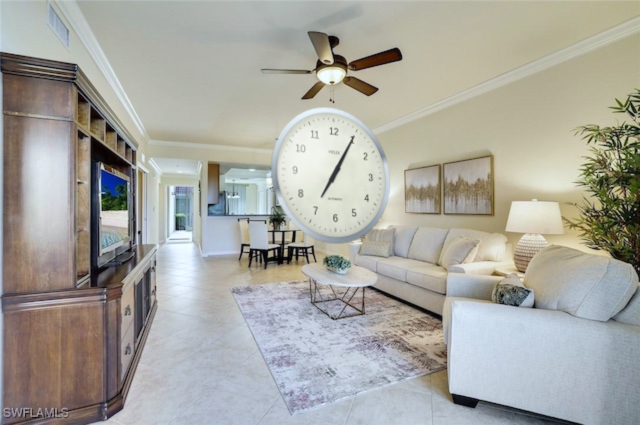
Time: h=7 m=5
